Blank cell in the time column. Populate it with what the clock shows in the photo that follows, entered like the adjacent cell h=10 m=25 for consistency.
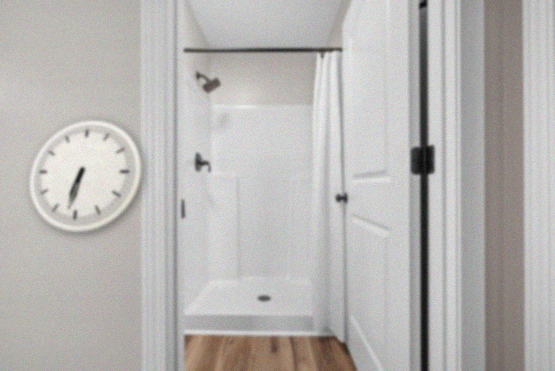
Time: h=6 m=32
